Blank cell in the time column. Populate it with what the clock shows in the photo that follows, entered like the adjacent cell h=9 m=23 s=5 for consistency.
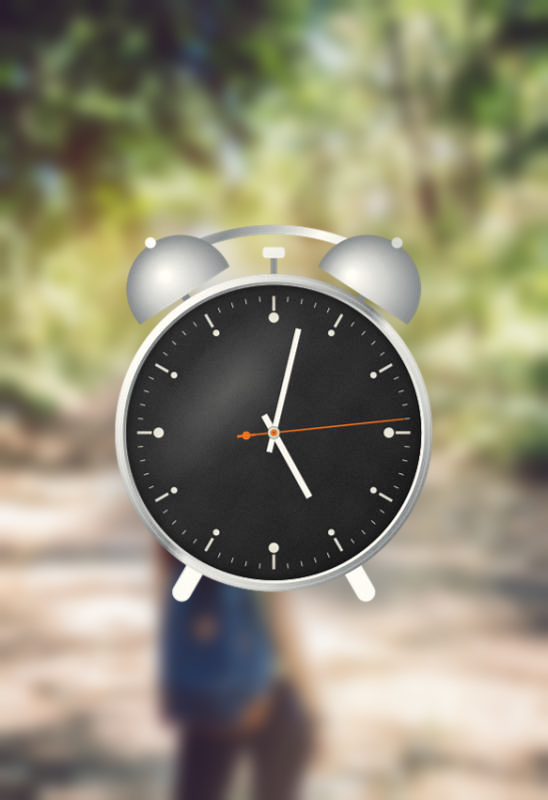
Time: h=5 m=2 s=14
